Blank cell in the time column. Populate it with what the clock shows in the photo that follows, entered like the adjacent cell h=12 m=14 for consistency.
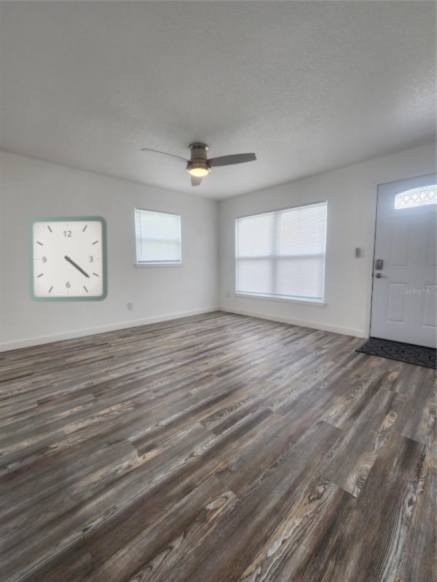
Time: h=4 m=22
